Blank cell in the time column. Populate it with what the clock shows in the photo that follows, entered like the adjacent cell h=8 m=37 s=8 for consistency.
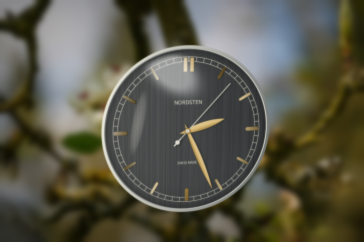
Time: h=2 m=26 s=7
